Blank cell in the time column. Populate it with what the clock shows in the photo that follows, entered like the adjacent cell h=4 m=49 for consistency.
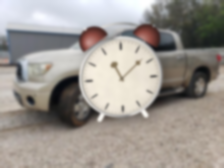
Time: h=11 m=8
